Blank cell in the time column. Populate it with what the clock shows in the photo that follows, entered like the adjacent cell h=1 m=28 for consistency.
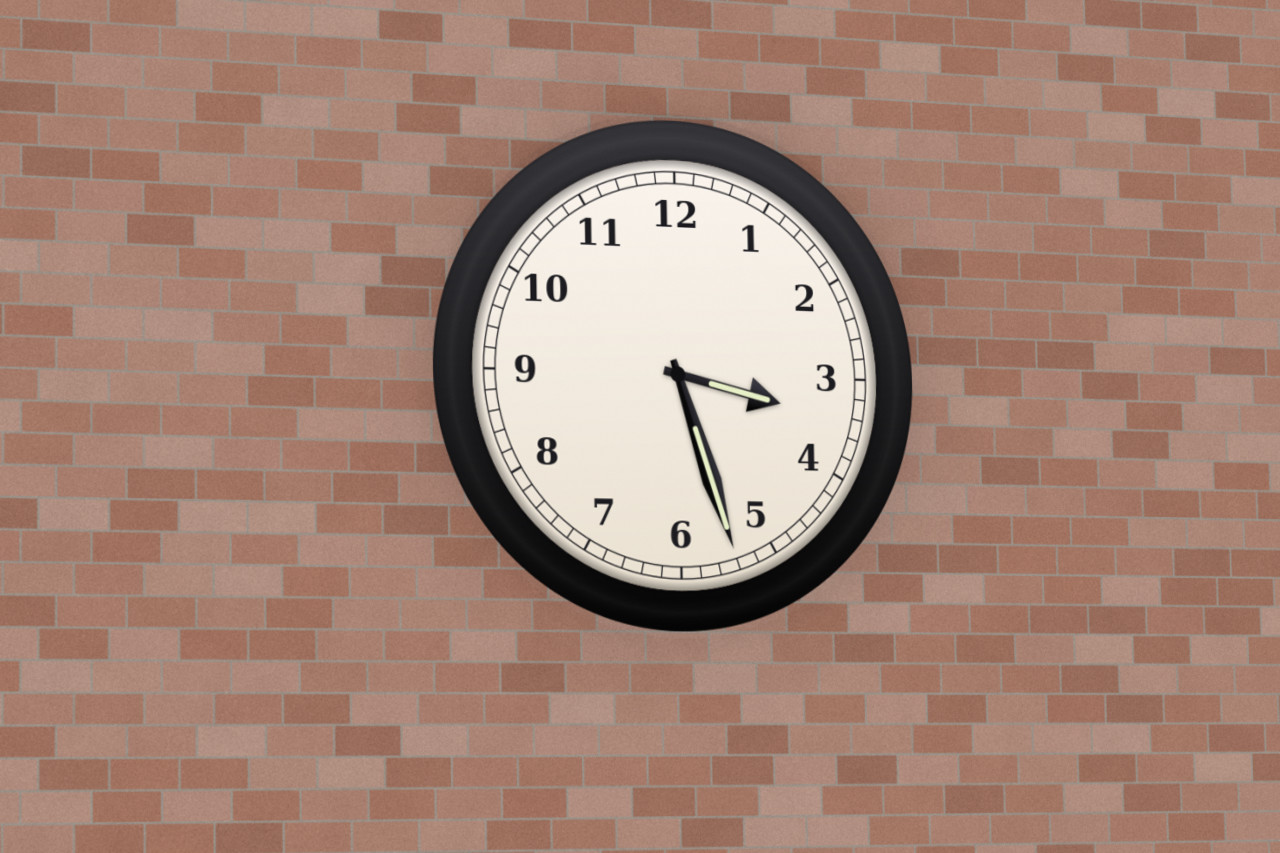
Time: h=3 m=27
